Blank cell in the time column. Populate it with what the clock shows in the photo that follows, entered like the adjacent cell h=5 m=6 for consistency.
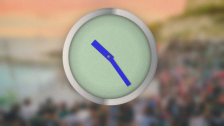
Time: h=10 m=24
